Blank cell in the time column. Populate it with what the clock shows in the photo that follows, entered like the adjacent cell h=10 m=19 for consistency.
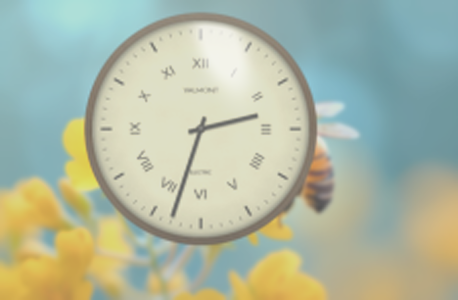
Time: h=2 m=33
